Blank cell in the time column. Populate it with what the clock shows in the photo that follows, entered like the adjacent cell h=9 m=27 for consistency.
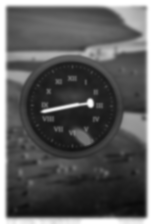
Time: h=2 m=43
